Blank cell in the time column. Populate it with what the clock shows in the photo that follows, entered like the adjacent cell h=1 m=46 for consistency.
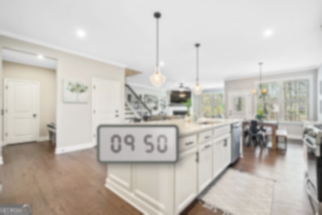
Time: h=9 m=50
